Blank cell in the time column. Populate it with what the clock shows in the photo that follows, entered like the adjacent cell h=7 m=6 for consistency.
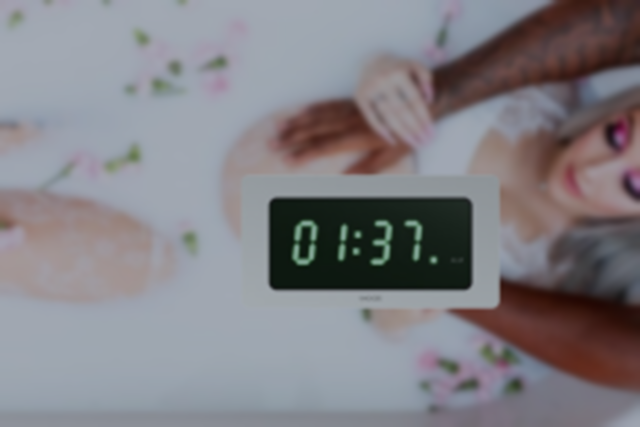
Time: h=1 m=37
